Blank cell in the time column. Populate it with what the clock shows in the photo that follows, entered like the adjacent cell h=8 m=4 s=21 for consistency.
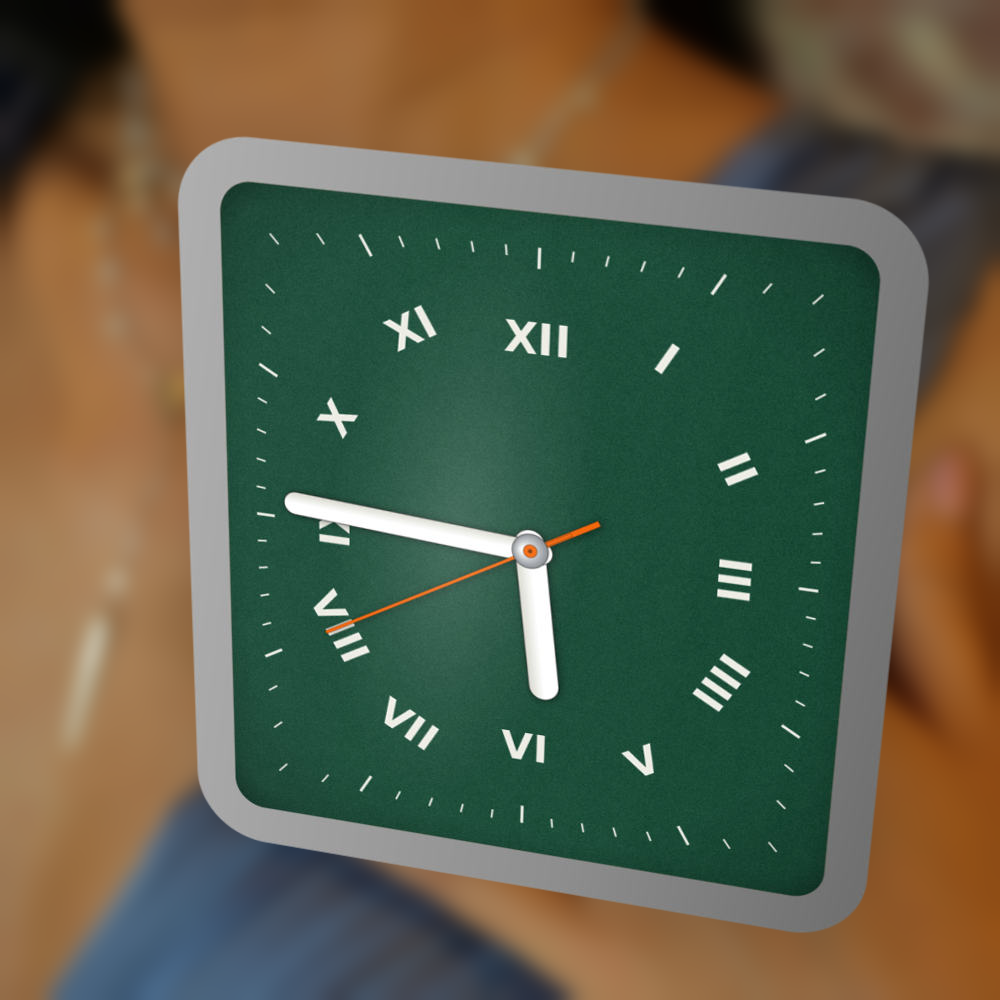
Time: h=5 m=45 s=40
